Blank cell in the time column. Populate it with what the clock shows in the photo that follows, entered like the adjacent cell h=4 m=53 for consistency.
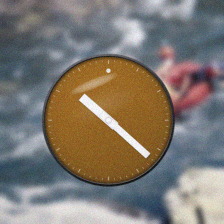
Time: h=10 m=22
